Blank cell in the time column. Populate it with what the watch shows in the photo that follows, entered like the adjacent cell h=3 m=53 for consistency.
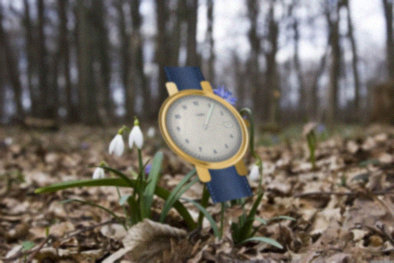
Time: h=1 m=6
